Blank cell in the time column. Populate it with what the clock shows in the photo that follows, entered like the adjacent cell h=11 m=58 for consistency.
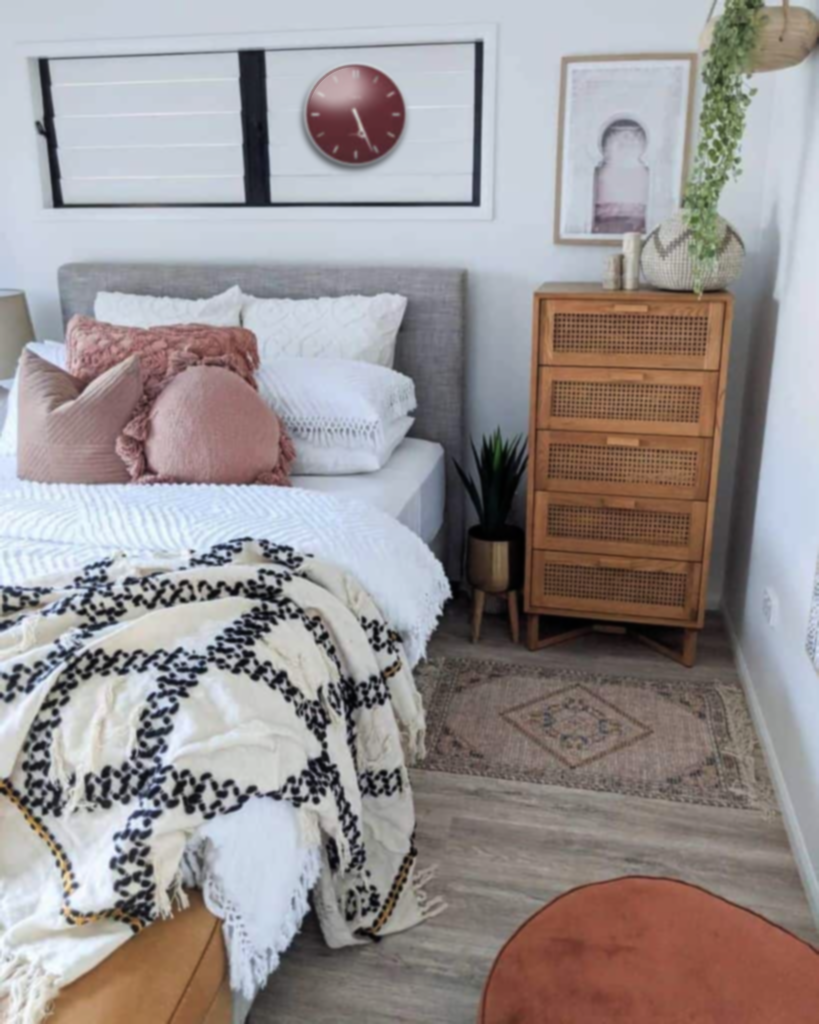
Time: h=5 m=26
